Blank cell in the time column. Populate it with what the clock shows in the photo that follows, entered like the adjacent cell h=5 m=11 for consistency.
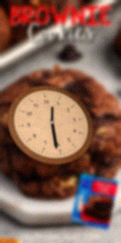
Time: h=12 m=31
